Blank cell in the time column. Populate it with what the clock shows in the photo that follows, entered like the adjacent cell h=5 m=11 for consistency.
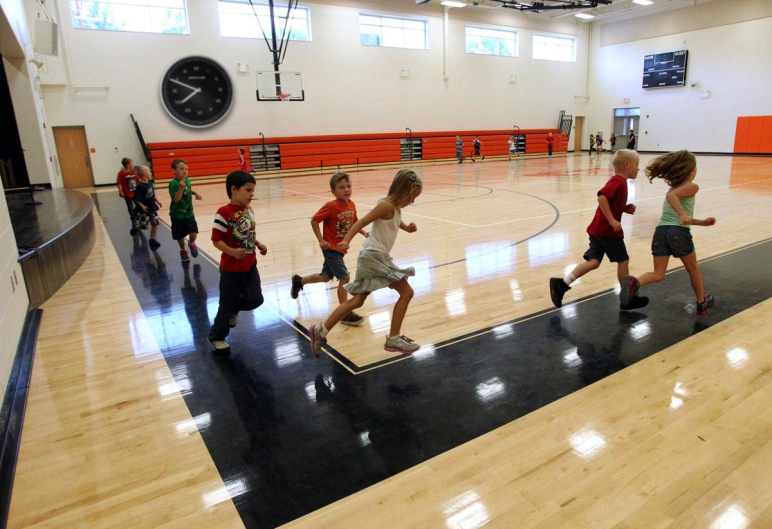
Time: h=7 m=49
